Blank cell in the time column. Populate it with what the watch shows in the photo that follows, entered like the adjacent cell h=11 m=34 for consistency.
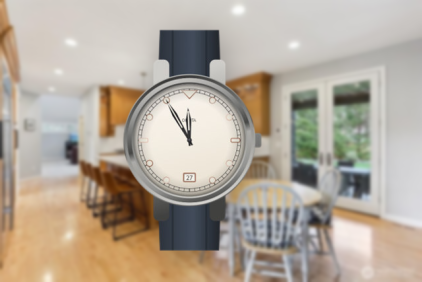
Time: h=11 m=55
